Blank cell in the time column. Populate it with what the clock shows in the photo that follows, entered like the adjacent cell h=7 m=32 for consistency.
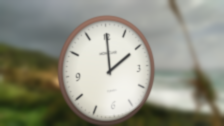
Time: h=2 m=0
